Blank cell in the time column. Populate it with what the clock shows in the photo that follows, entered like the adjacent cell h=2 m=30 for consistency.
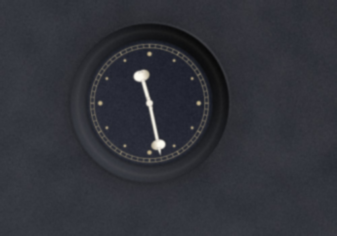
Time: h=11 m=28
